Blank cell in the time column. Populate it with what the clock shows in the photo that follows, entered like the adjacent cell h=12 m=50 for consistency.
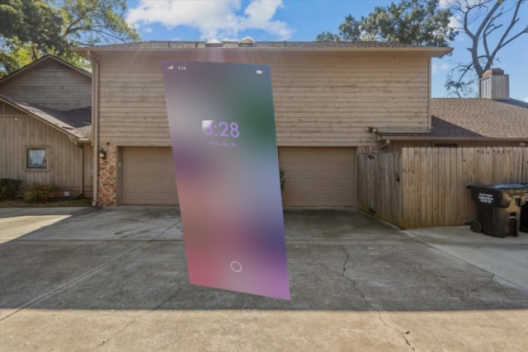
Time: h=3 m=28
